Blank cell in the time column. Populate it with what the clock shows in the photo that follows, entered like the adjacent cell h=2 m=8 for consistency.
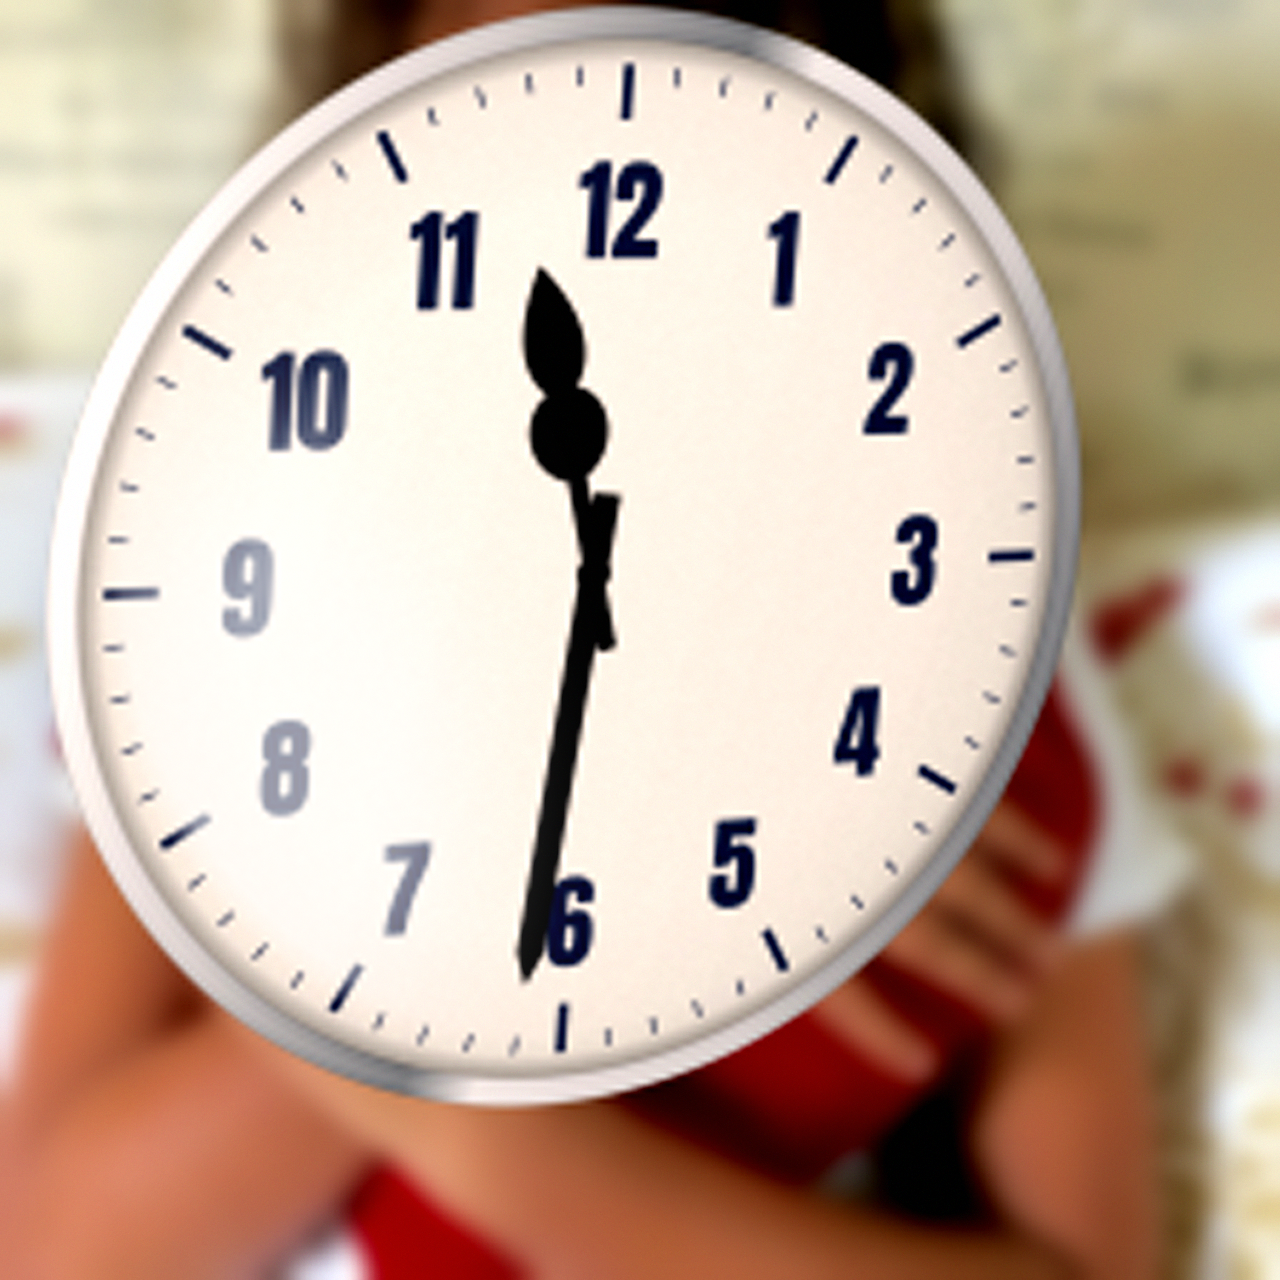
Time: h=11 m=31
